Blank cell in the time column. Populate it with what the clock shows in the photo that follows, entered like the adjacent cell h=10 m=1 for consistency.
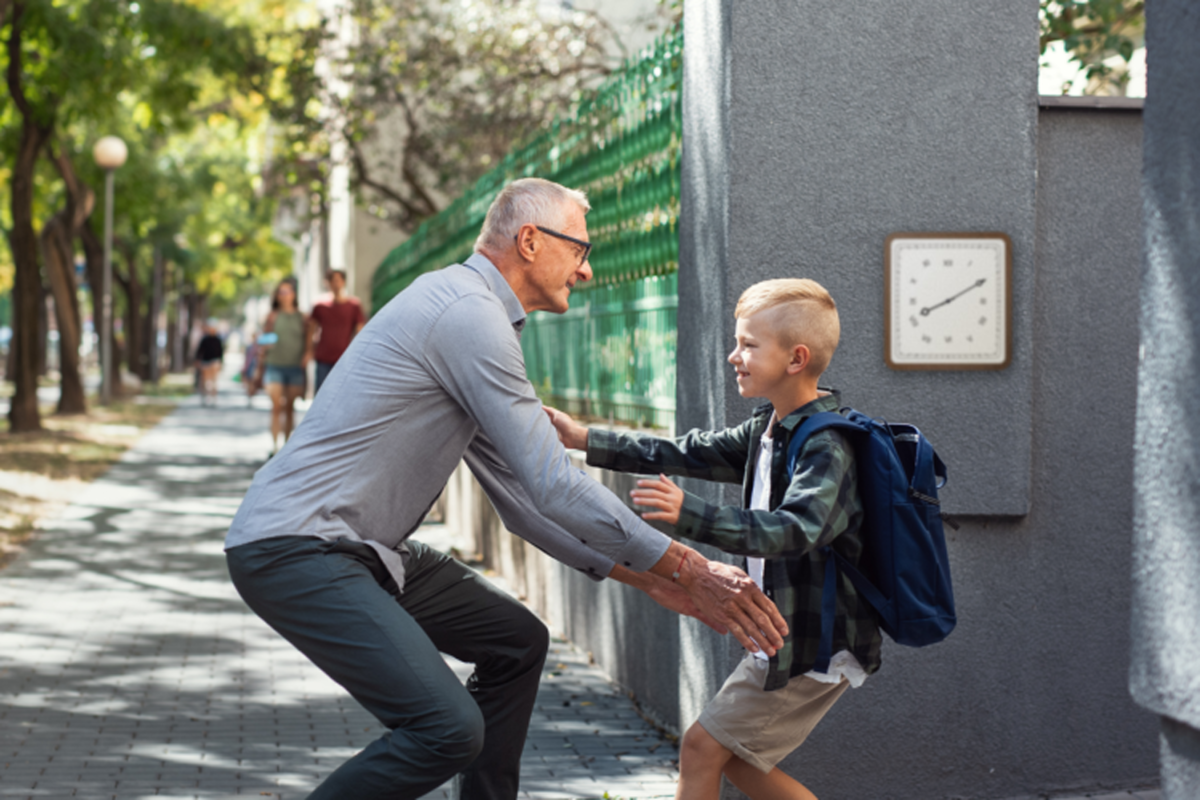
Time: h=8 m=10
